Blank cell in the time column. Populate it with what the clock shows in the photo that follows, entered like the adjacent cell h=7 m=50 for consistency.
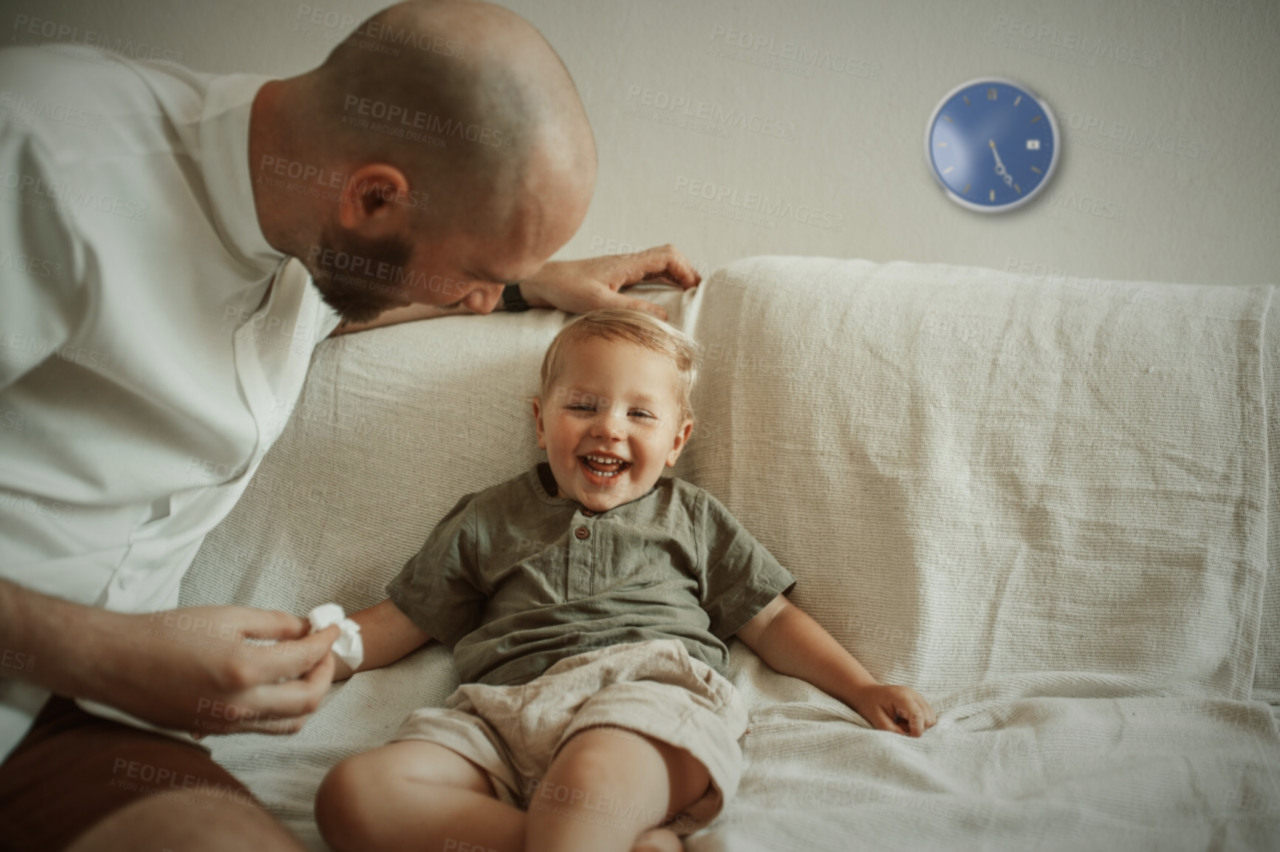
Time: h=5 m=26
